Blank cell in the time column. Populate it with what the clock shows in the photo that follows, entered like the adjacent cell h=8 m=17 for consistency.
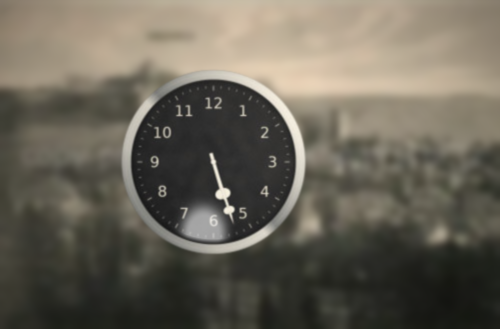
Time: h=5 m=27
